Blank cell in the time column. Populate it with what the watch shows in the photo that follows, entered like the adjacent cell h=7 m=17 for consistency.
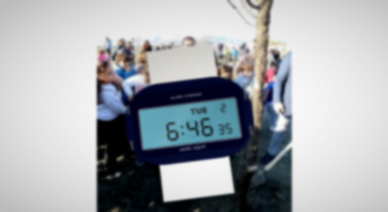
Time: h=6 m=46
